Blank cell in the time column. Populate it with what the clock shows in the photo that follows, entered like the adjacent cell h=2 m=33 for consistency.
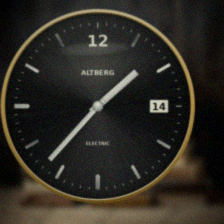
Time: h=1 m=37
